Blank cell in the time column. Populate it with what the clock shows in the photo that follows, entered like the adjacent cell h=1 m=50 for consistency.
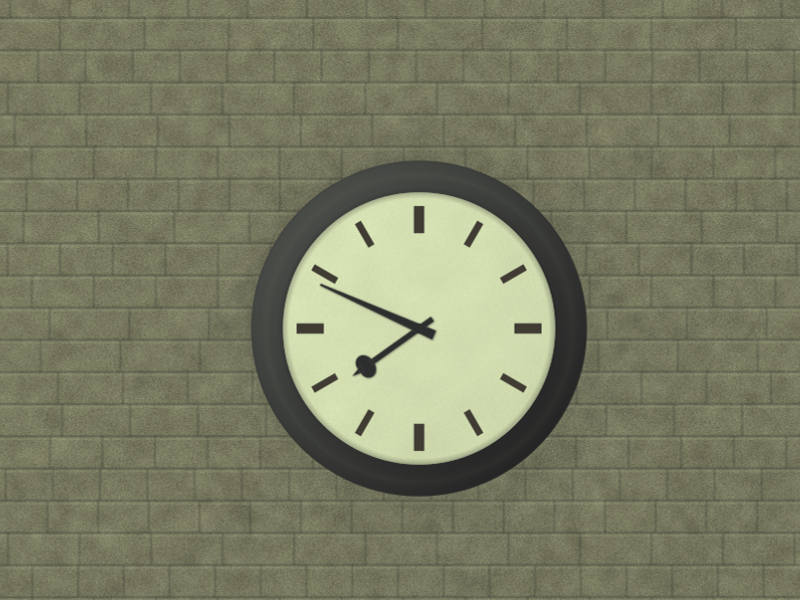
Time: h=7 m=49
